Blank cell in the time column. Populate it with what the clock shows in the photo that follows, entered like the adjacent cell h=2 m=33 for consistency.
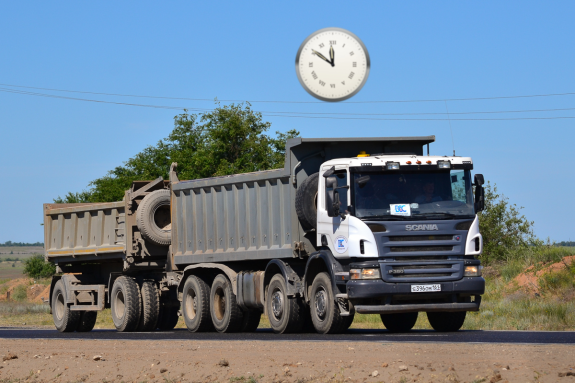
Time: h=11 m=51
